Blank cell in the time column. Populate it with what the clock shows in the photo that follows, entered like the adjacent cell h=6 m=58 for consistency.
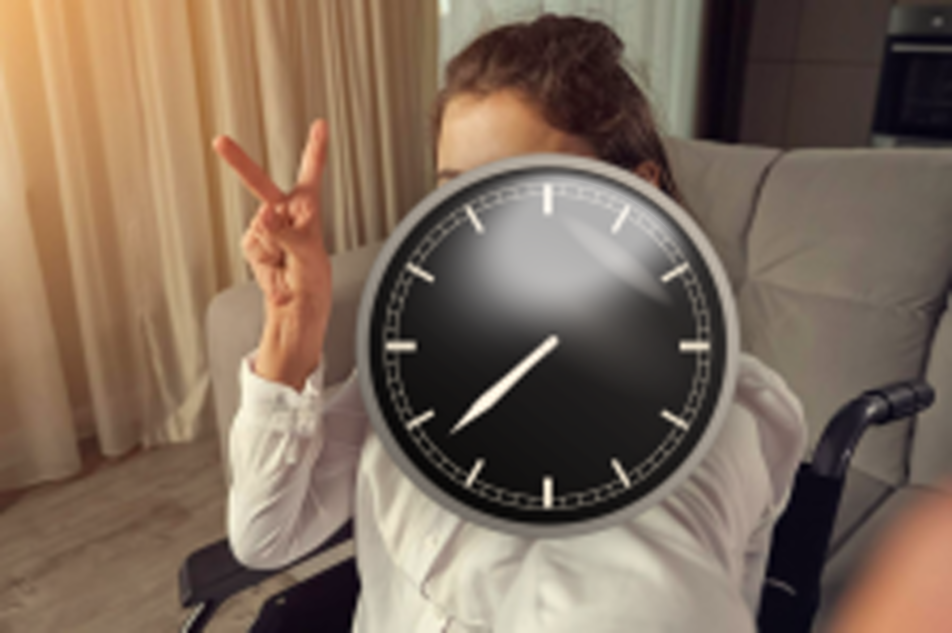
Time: h=7 m=38
